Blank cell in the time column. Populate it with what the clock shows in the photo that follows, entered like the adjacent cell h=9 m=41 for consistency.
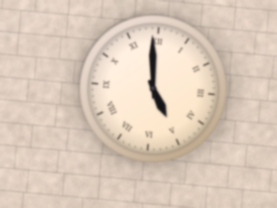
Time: h=4 m=59
